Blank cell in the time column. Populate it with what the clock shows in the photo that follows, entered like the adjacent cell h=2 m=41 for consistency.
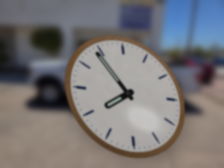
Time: h=7 m=54
